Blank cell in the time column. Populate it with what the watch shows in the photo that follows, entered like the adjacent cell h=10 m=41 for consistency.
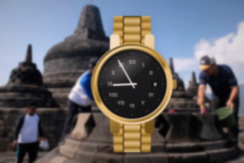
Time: h=8 m=55
